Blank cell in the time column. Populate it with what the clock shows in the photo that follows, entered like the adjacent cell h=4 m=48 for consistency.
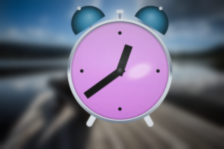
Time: h=12 m=39
